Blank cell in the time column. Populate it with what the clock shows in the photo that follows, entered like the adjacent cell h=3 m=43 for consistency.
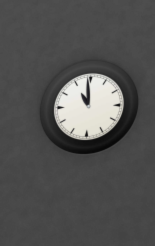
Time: h=10 m=59
